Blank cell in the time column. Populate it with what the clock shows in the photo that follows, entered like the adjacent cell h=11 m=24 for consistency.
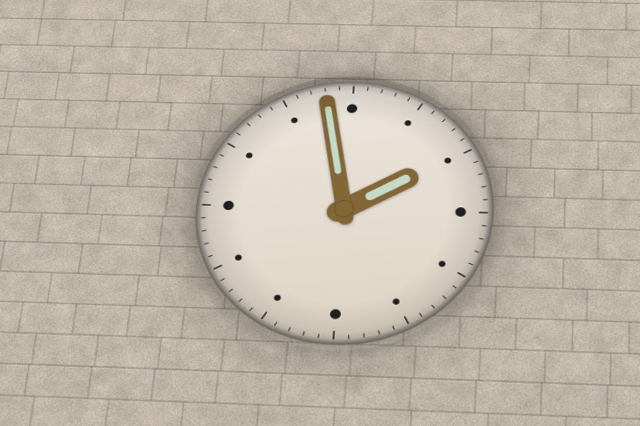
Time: h=1 m=58
